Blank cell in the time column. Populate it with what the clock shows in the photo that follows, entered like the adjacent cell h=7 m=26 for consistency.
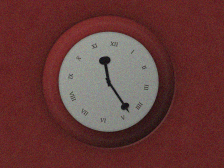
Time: h=11 m=23
